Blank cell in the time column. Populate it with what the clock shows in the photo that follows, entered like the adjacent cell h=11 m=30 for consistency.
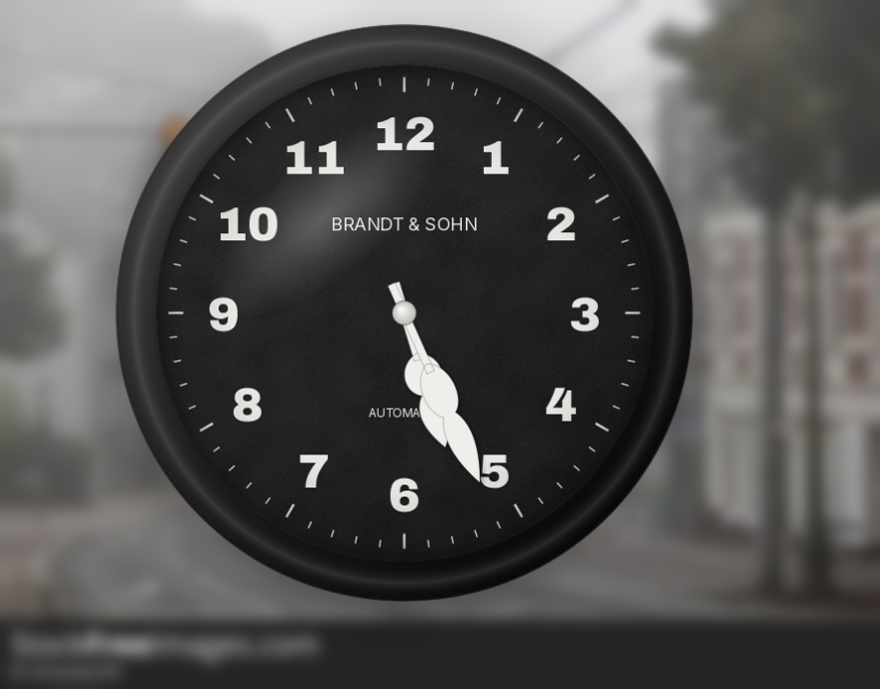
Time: h=5 m=26
